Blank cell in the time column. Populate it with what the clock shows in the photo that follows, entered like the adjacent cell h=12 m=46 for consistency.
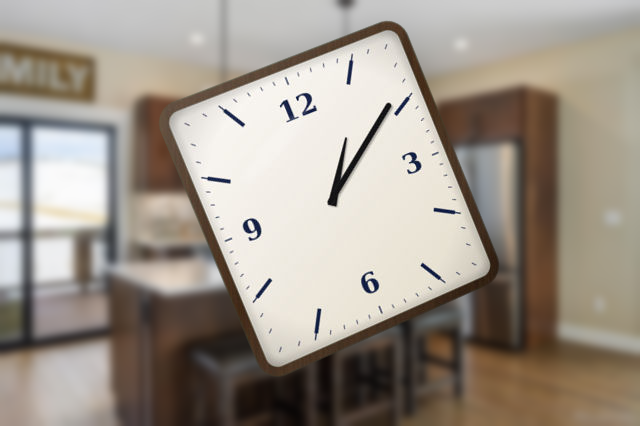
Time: h=1 m=9
